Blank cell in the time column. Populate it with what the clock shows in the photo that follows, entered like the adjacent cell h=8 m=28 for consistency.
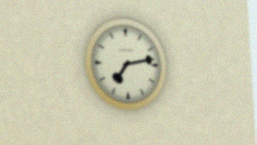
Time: h=7 m=13
